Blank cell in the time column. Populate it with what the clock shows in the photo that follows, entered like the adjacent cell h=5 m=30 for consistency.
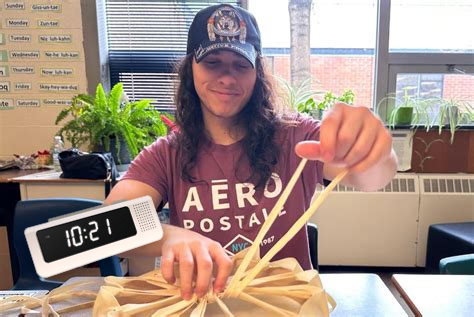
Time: h=10 m=21
